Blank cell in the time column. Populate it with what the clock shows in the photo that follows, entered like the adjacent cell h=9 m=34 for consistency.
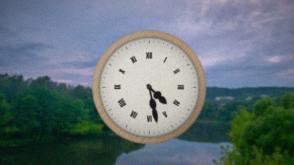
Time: h=4 m=28
